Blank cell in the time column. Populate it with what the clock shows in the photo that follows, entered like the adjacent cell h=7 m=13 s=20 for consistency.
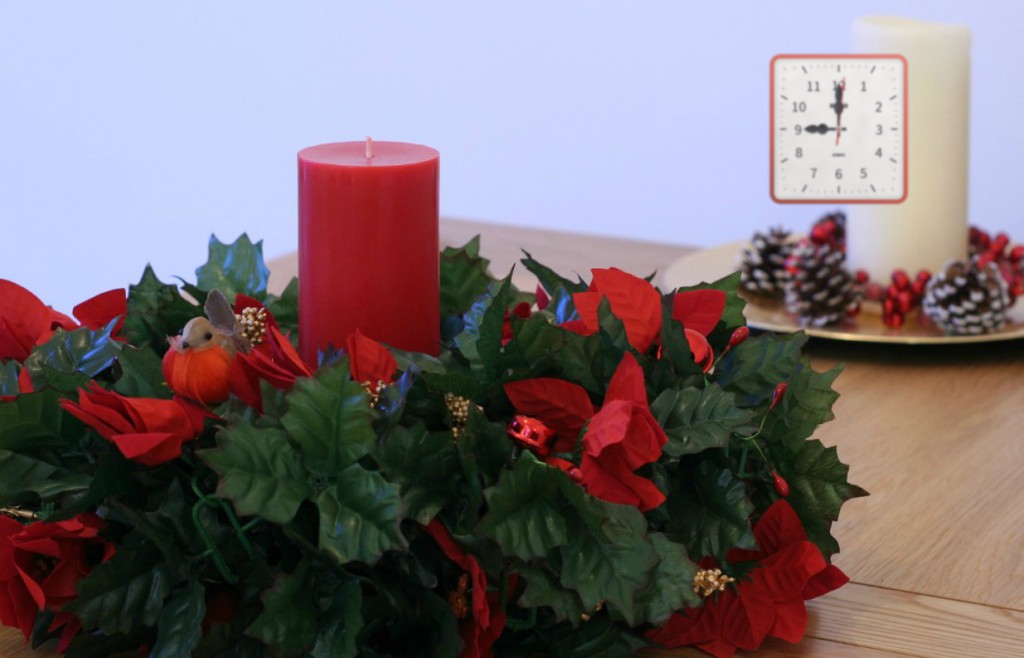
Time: h=9 m=0 s=1
